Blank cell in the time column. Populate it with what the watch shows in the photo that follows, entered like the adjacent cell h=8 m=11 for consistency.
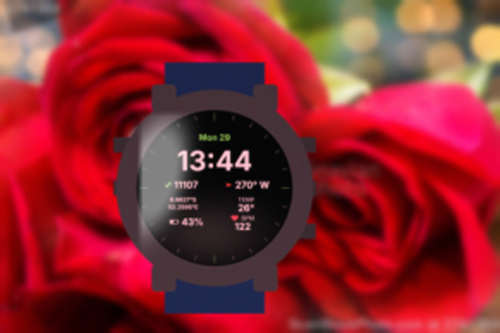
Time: h=13 m=44
